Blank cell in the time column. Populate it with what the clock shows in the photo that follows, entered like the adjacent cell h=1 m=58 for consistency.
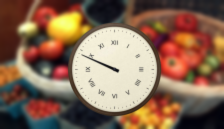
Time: h=9 m=49
